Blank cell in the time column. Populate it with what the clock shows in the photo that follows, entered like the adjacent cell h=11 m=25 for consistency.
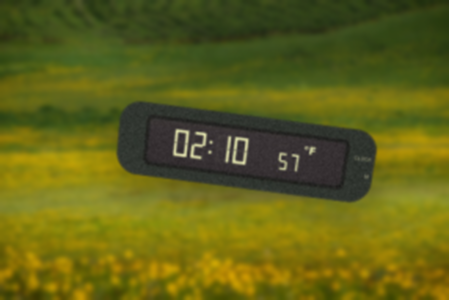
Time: h=2 m=10
